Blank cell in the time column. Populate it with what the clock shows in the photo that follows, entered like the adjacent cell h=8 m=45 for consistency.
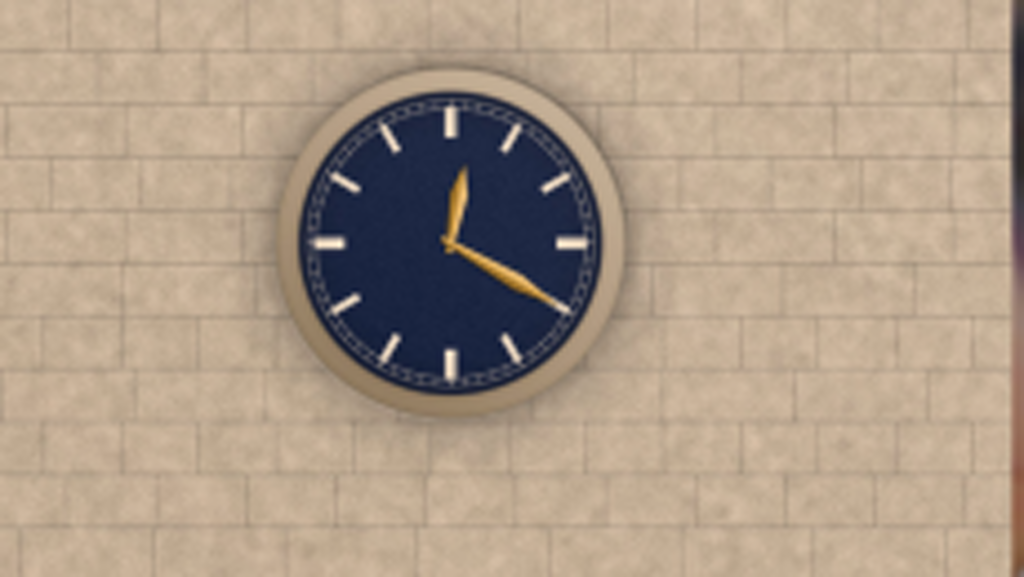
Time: h=12 m=20
